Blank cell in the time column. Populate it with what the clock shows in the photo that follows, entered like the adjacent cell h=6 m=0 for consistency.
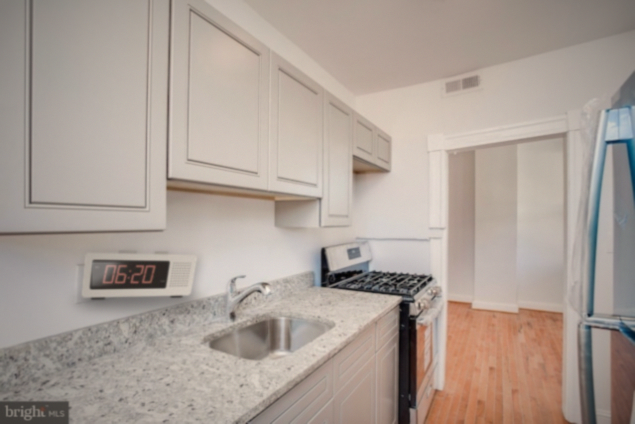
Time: h=6 m=20
